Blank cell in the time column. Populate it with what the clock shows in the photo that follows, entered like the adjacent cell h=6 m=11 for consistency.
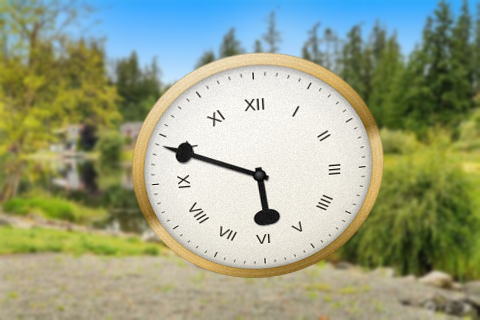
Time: h=5 m=49
